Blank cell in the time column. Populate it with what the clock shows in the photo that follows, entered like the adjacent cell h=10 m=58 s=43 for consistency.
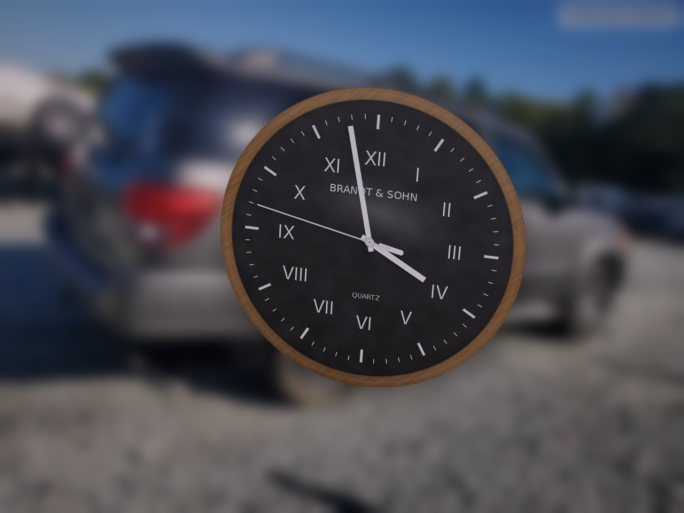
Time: h=3 m=57 s=47
